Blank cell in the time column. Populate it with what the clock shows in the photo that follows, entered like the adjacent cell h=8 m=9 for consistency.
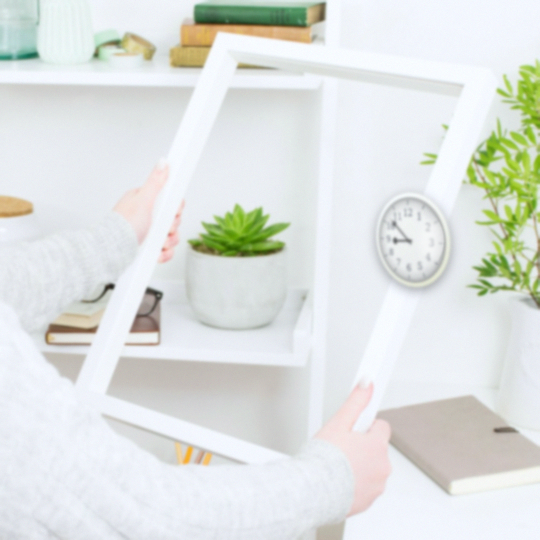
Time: h=8 m=52
